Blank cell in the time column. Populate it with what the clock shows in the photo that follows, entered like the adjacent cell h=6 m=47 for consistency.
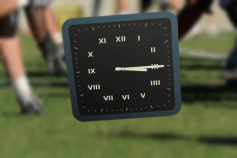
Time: h=3 m=15
